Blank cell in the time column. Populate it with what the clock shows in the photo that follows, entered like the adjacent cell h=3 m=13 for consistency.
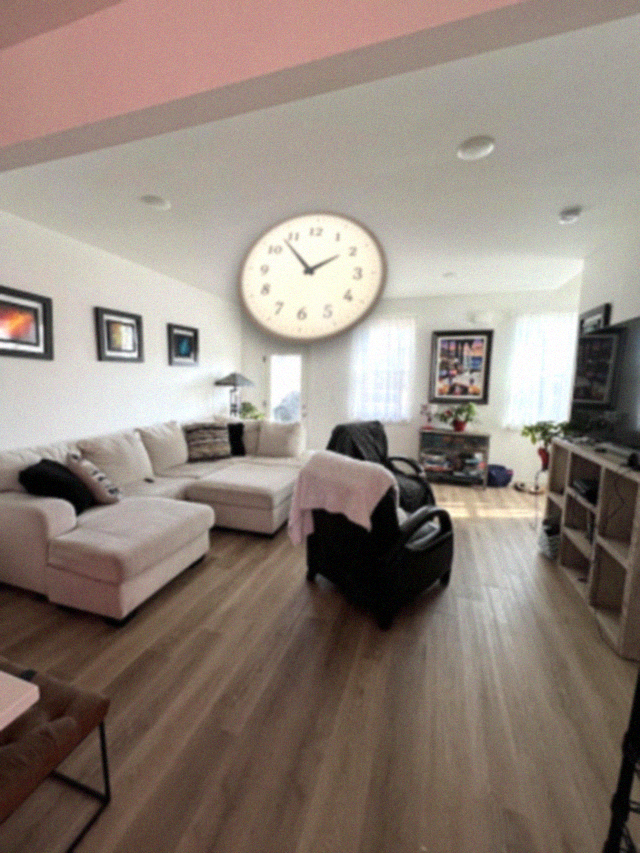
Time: h=1 m=53
